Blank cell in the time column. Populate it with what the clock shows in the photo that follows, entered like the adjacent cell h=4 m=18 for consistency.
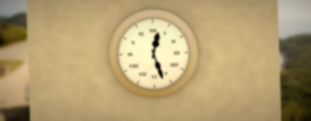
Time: h=12 m=27
